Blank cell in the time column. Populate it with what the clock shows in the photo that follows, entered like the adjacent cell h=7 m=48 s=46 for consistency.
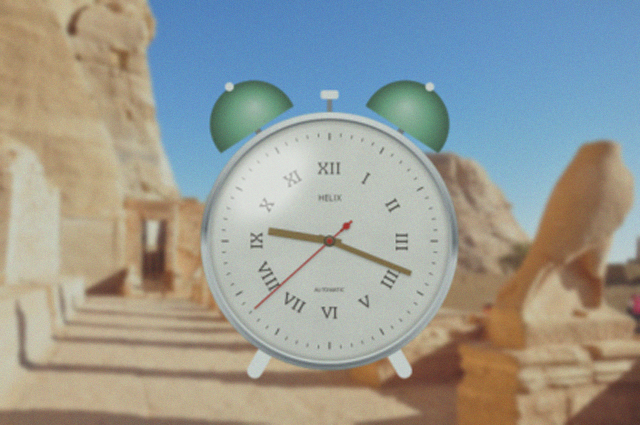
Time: h=9 m=18 s=38
